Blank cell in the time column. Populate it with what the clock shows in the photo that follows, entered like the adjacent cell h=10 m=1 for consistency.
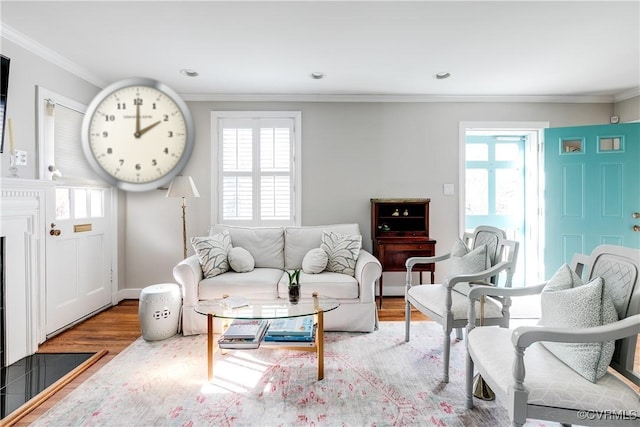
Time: h=2 m=0
